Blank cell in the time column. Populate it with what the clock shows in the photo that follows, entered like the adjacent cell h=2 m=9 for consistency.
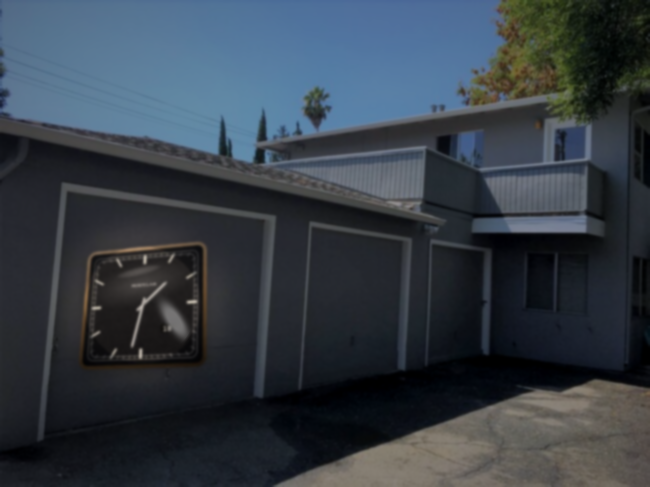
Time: h=1 m=32
